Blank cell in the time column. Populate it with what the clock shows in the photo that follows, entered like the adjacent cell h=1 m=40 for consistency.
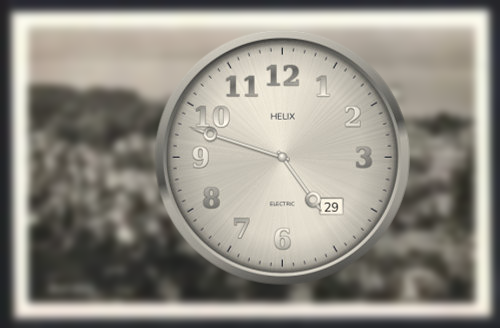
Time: h=4 m=48
